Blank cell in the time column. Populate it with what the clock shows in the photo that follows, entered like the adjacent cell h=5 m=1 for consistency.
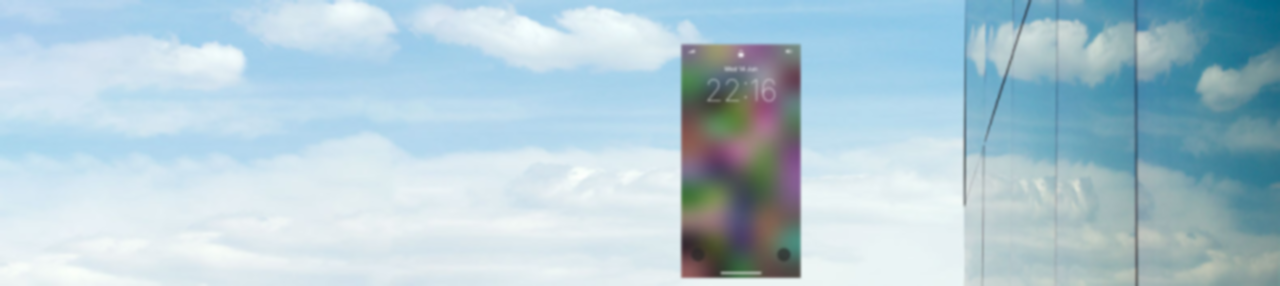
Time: h=22 m=16
